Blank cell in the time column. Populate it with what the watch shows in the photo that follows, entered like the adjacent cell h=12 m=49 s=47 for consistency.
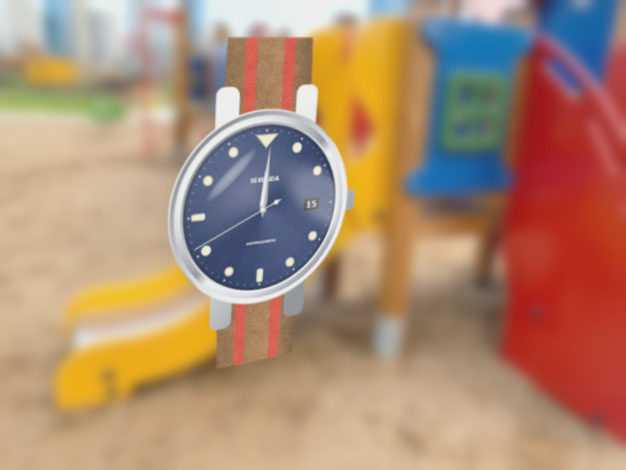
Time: h=12 m=0 s=41
